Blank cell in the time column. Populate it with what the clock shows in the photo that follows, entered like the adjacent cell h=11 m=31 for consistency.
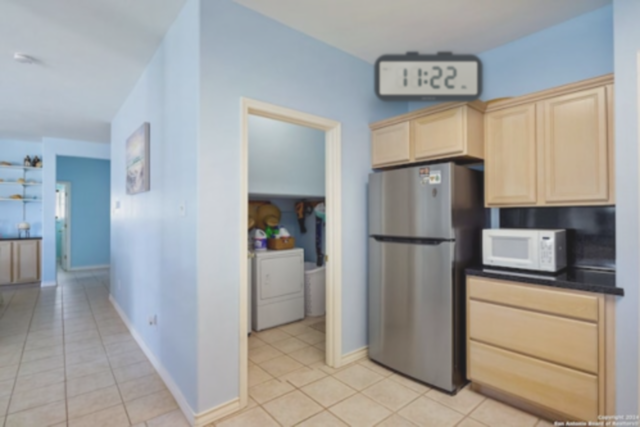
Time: h=11 m=22
